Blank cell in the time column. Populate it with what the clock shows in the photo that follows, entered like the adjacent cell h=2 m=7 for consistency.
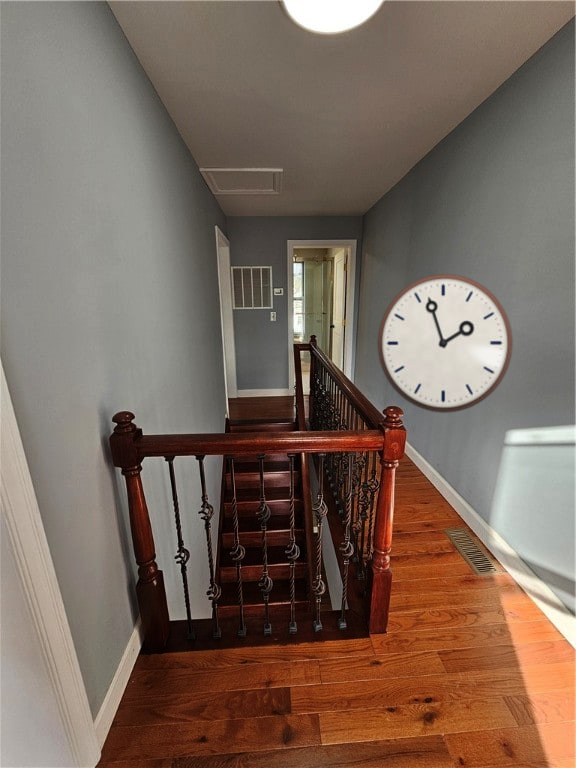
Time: h=1 m=57
